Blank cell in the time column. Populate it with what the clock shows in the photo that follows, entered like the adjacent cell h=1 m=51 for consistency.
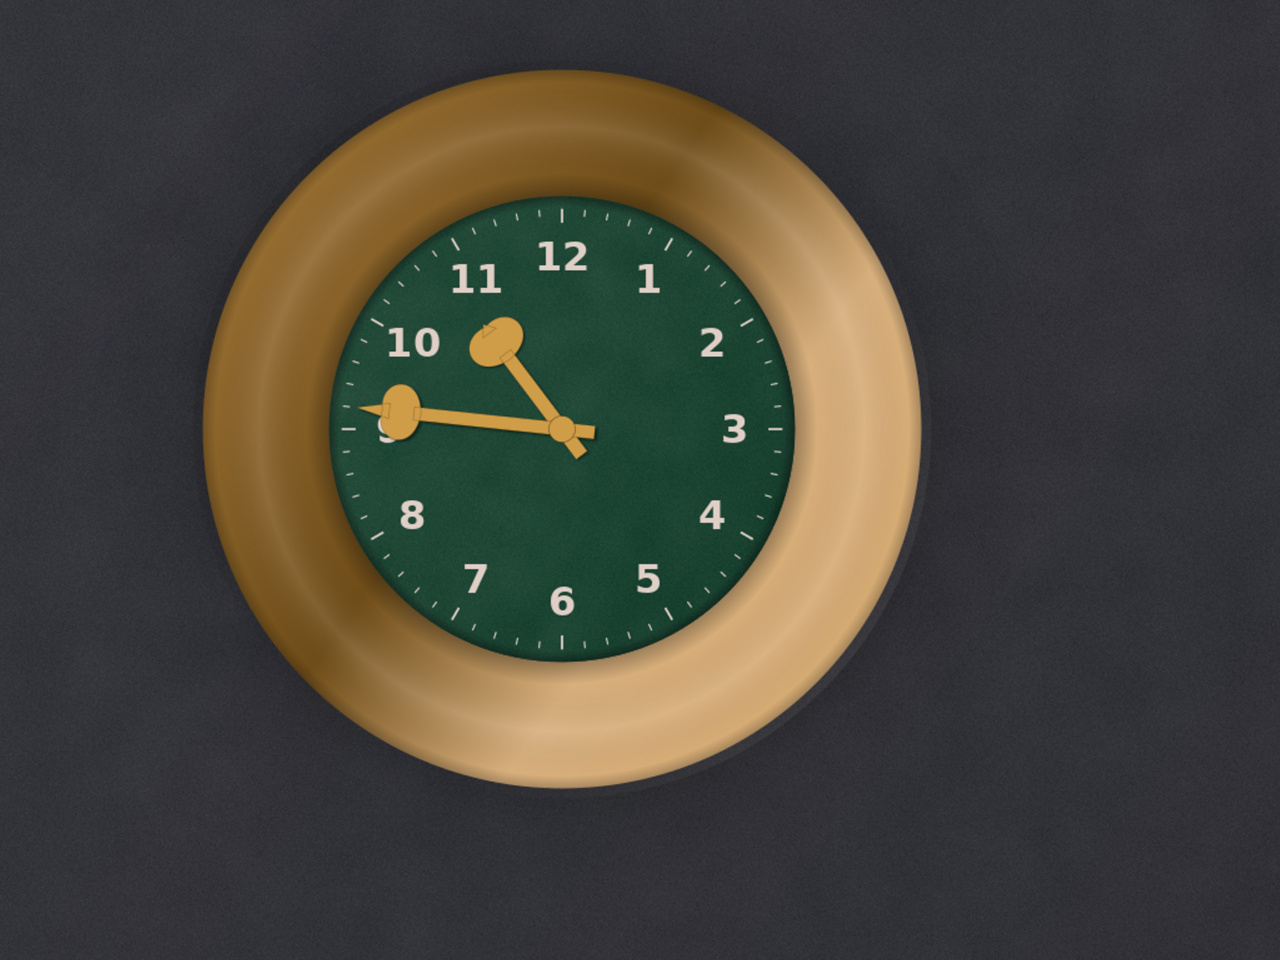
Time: h=10 m=46
